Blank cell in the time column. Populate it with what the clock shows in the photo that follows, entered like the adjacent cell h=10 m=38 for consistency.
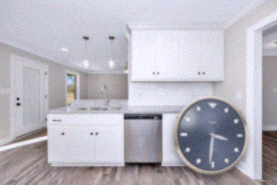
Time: h=3 m=31
